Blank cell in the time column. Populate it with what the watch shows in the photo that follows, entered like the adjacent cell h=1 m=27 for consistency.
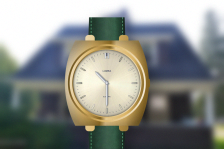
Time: h=10 m=30
